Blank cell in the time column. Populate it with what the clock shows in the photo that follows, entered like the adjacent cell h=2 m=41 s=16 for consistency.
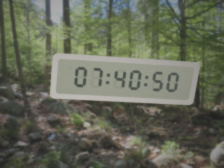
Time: h=7 m=40 s=50
